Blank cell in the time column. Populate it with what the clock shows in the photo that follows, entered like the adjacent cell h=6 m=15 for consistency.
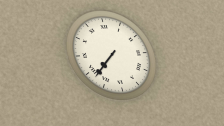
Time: h=7 m=38
